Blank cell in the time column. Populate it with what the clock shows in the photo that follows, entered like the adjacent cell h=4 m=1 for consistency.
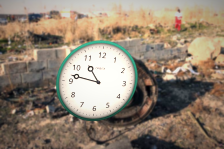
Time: h=10 m=47
